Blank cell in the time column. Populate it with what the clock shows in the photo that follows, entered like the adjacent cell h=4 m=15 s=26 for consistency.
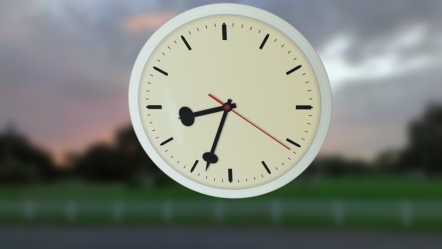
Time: h=8 m=33 s=21
